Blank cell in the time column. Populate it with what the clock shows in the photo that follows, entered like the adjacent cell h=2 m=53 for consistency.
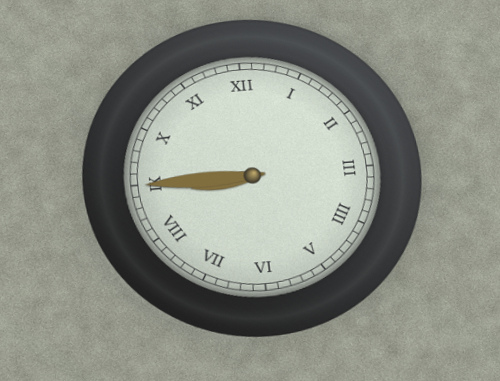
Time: h=8 m=45
